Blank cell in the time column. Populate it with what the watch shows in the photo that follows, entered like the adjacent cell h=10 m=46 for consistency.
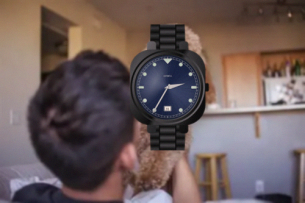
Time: h=2 m=35
